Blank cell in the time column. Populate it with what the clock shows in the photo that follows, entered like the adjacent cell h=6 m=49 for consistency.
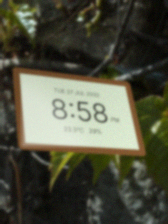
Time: h=8 m=58
